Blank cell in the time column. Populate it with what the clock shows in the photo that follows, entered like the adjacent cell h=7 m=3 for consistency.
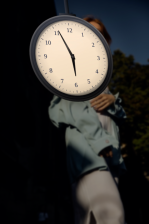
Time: h=5 m=56
